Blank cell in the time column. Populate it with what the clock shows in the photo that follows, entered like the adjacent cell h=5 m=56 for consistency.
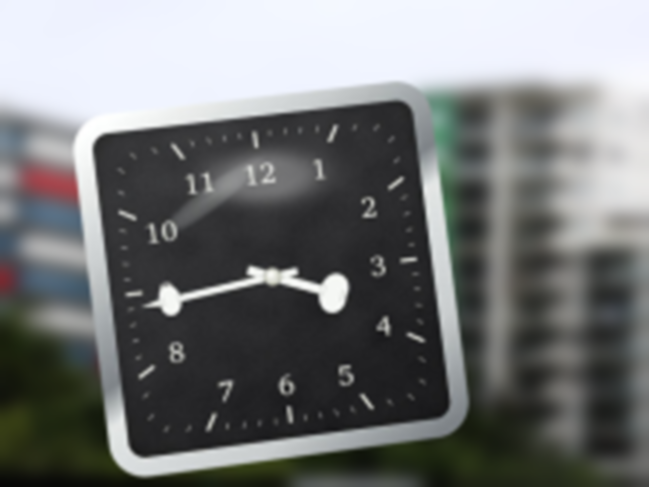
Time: h=3 m=44
